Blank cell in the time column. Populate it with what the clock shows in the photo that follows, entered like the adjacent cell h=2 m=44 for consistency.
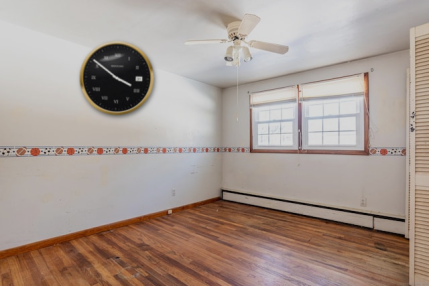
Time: h=3 m=51
